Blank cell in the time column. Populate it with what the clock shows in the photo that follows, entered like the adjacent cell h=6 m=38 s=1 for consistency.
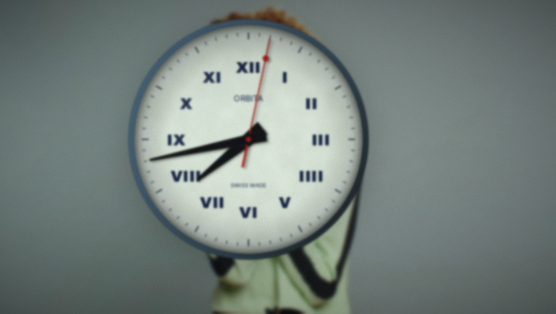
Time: h=7 m=43 s=2
